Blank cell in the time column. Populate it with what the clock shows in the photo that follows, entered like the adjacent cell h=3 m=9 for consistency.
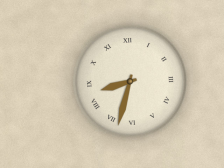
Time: h=8 m=33
